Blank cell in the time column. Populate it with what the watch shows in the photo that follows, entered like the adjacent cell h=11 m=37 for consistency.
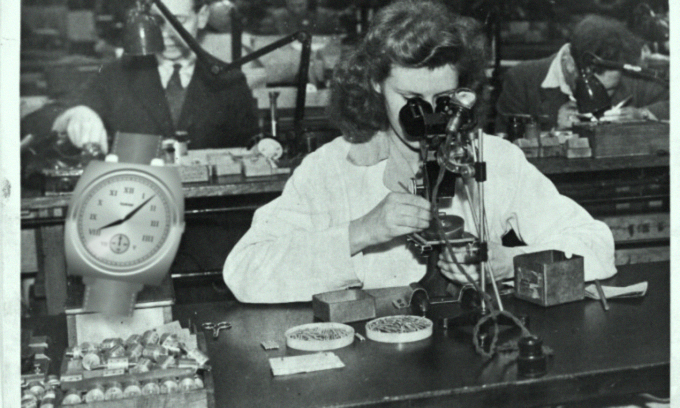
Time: h=8 m=7
